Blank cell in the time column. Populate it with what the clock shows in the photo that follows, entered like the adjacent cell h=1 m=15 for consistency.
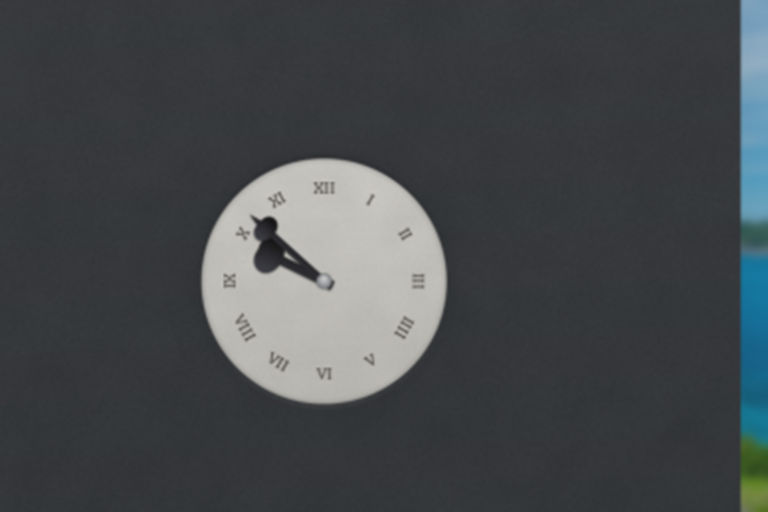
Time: h=9 m=52
